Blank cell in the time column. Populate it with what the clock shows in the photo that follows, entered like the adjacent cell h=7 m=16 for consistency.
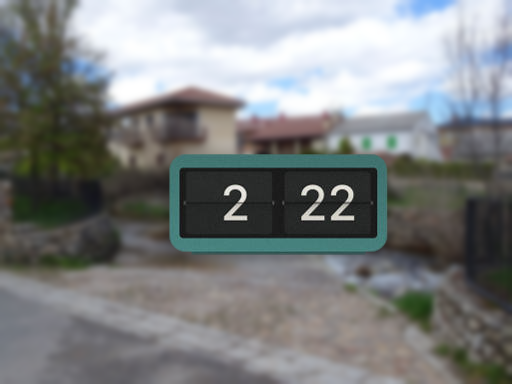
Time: h=2 m=22
